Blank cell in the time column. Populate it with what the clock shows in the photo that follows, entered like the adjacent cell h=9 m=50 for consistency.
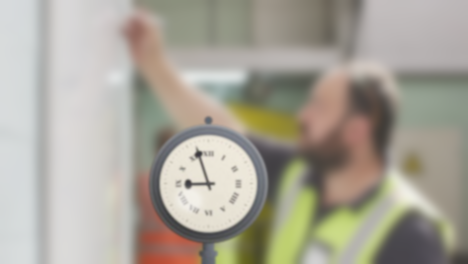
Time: h=8 m=57
